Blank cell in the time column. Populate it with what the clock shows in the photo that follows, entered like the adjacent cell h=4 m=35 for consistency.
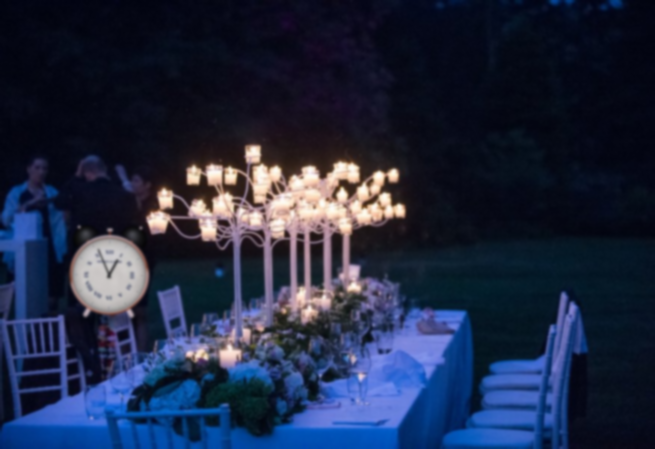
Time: h=12 m=56
